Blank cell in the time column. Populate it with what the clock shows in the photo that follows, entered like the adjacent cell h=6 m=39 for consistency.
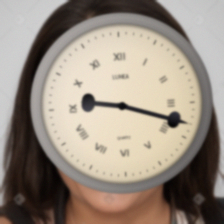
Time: h=9 m=18
